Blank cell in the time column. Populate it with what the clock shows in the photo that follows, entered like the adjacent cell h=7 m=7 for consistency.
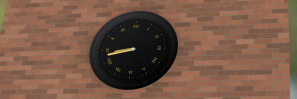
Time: h=8 m=43
